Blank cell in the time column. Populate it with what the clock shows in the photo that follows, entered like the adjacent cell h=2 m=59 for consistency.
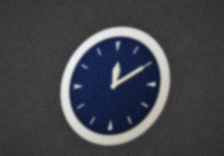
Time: h=12 m=10
